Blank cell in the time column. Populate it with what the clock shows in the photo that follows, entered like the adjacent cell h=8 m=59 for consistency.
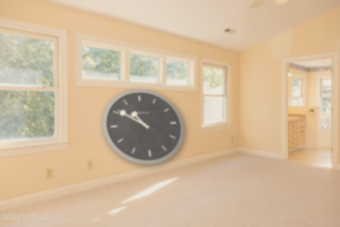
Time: h=10 m=51
